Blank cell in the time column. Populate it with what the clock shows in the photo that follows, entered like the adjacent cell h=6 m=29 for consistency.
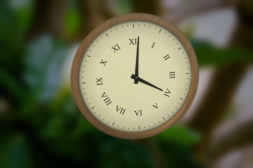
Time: h=4 m=1
